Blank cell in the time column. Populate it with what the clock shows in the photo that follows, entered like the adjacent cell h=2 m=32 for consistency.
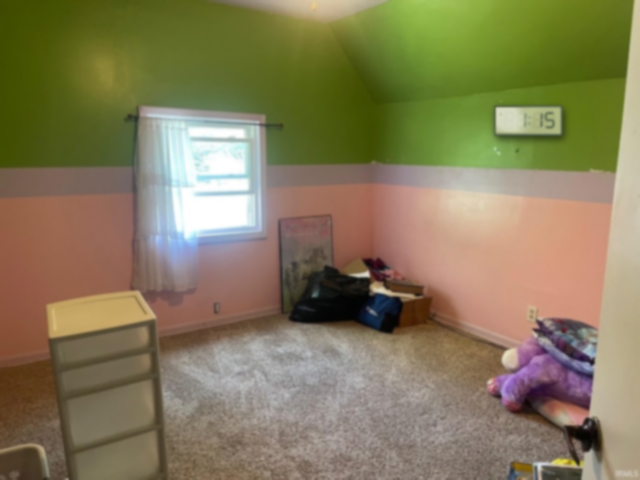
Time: h=1 m=15
